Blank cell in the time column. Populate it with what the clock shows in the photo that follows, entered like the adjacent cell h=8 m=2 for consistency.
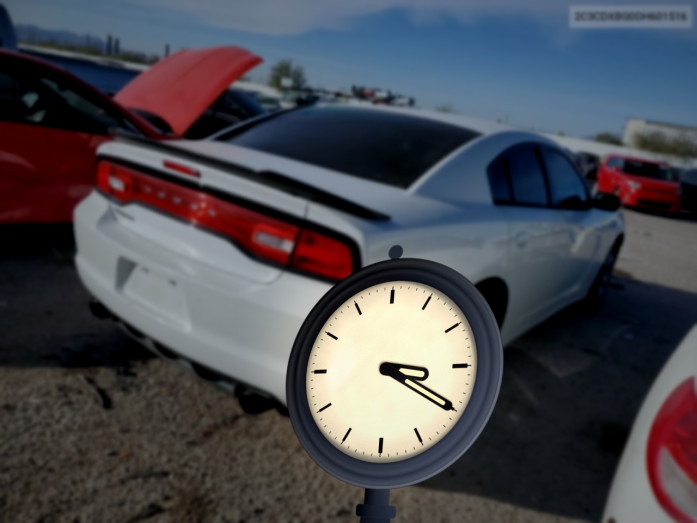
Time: h=3 m=20
